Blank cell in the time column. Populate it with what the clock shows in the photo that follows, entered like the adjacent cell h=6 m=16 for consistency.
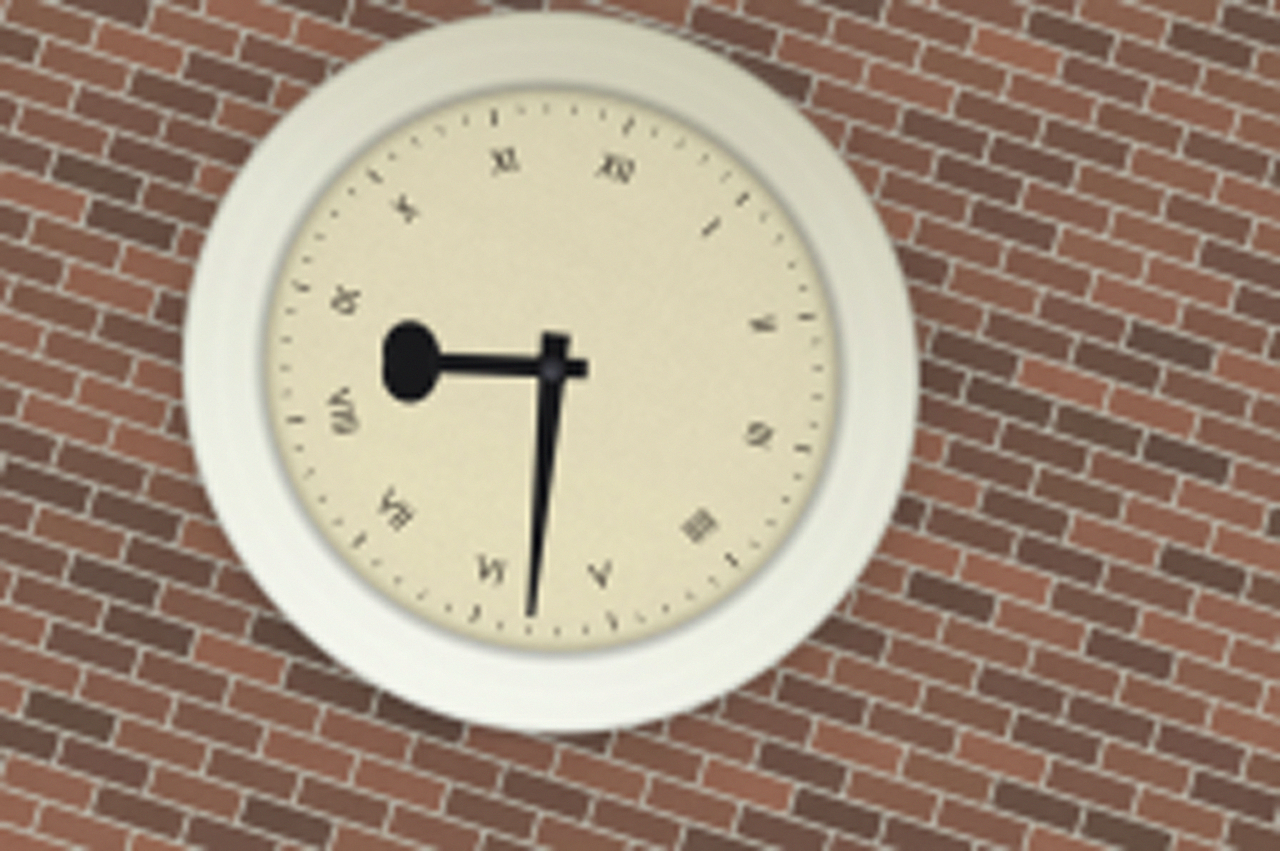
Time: h=8 m=28
